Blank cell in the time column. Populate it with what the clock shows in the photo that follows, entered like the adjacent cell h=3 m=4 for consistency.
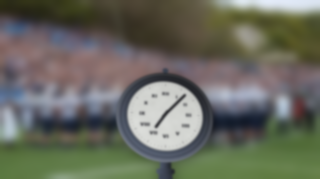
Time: h=7 m=7
